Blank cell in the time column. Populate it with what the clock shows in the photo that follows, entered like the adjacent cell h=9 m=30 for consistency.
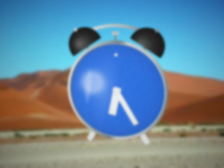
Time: h=6 m=25
